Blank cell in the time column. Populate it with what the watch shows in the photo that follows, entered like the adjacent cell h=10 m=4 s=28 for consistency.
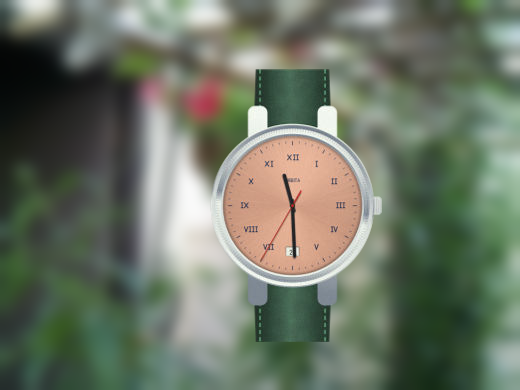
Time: h=11 m=29 s=35
